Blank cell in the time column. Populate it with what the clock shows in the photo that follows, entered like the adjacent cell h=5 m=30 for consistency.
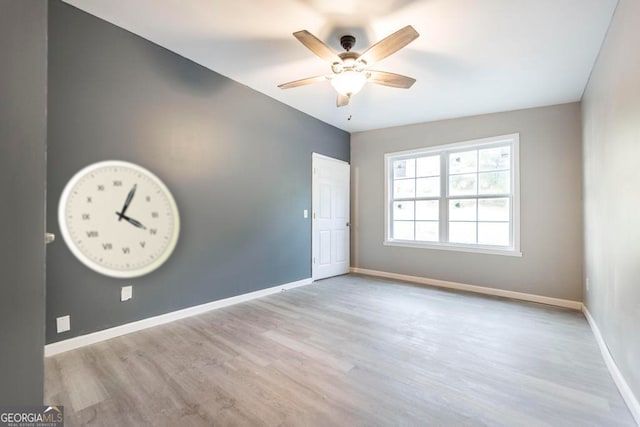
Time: h=4 m=5
